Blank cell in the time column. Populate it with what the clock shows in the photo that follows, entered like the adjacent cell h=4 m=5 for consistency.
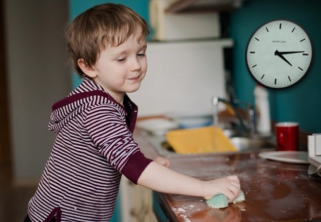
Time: h=4 m=14
